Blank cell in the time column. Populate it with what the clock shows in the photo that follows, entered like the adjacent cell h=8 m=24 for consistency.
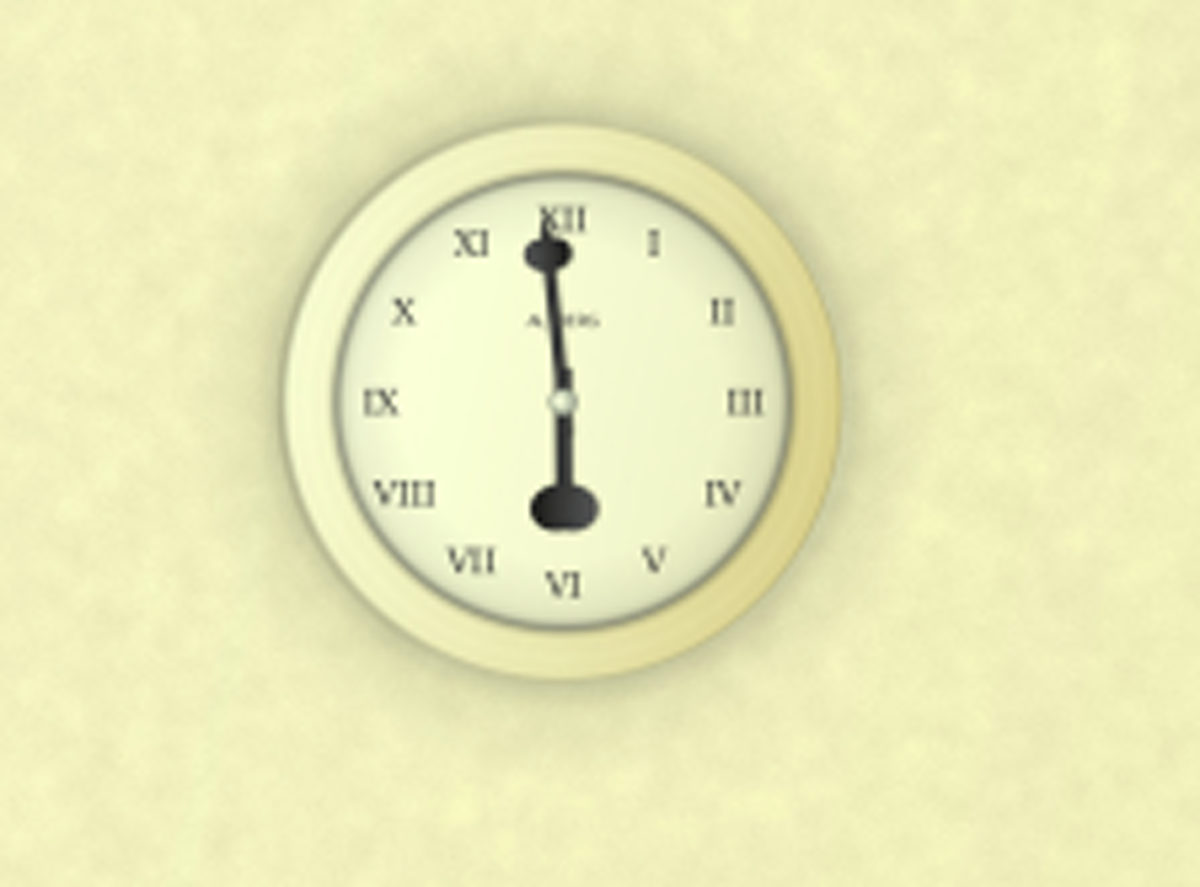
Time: h=5 m=59
